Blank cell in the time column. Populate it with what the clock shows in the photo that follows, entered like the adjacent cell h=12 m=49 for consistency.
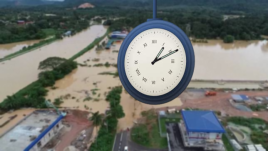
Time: h=1 m=11
